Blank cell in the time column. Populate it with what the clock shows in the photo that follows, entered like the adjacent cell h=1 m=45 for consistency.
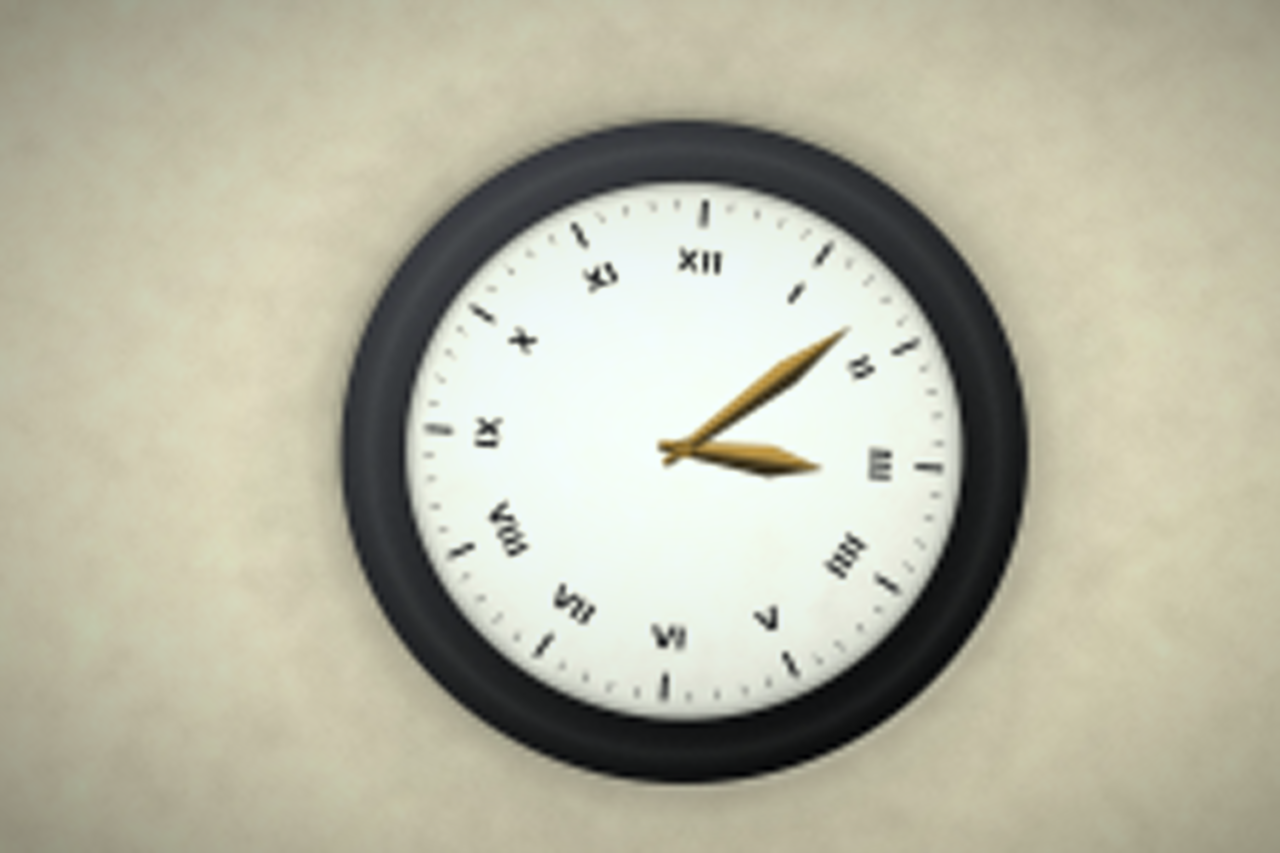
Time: h=3 m=8
